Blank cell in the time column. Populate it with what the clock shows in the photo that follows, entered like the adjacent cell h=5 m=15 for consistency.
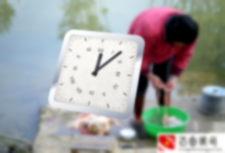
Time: h=12 m=7
